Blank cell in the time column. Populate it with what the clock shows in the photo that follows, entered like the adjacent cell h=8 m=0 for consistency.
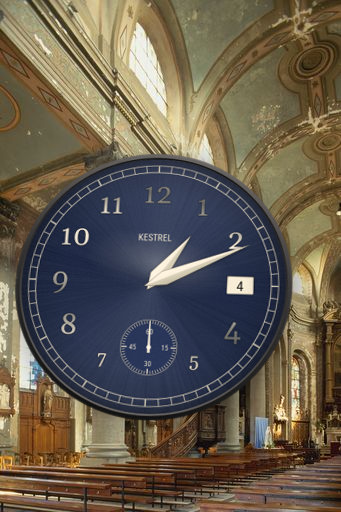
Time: h=1 m=11
